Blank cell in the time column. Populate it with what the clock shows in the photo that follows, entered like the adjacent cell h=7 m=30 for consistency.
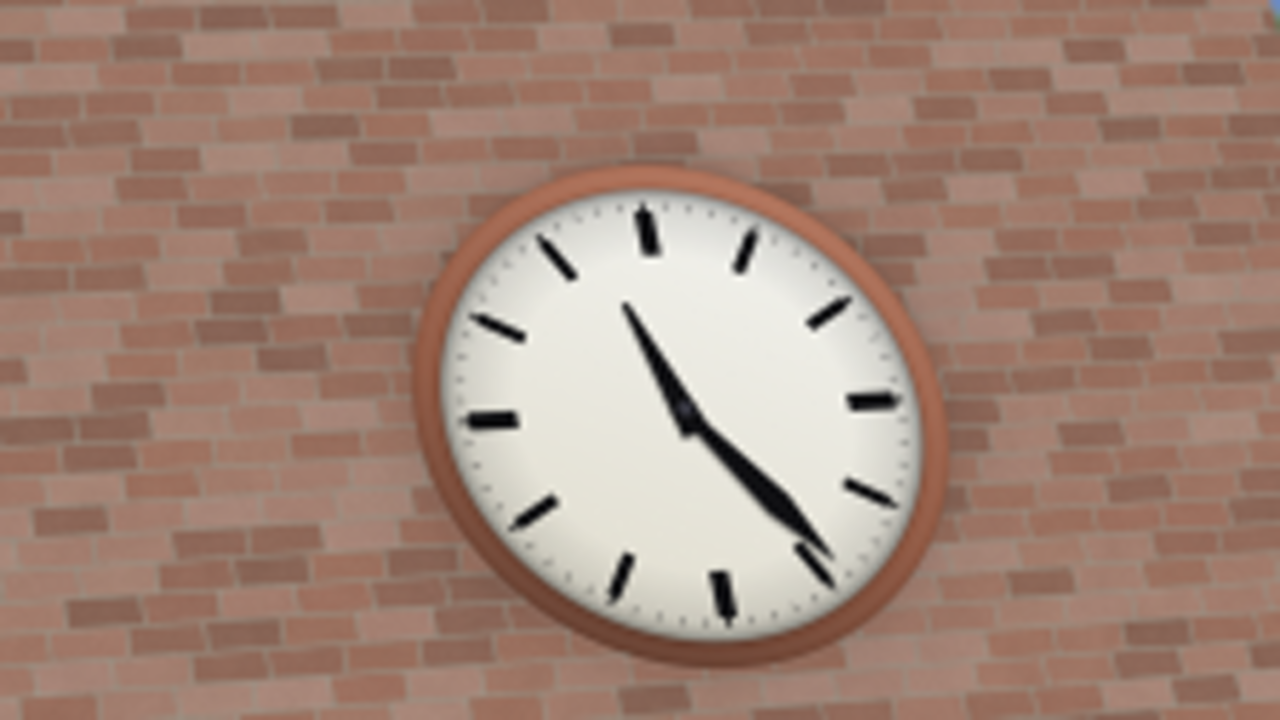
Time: h=11 m=24
